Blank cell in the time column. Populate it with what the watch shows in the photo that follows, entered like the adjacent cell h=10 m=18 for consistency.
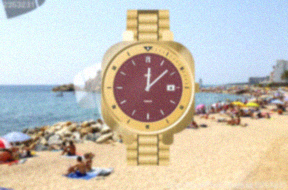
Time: h=12 m=8
